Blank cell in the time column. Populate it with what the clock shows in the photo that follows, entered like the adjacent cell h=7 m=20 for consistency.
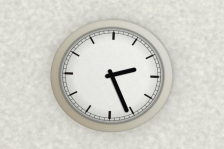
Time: h=2 m=26
